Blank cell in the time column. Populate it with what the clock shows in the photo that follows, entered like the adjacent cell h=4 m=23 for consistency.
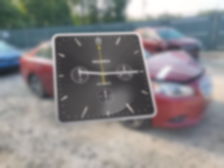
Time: h=9 m=15
